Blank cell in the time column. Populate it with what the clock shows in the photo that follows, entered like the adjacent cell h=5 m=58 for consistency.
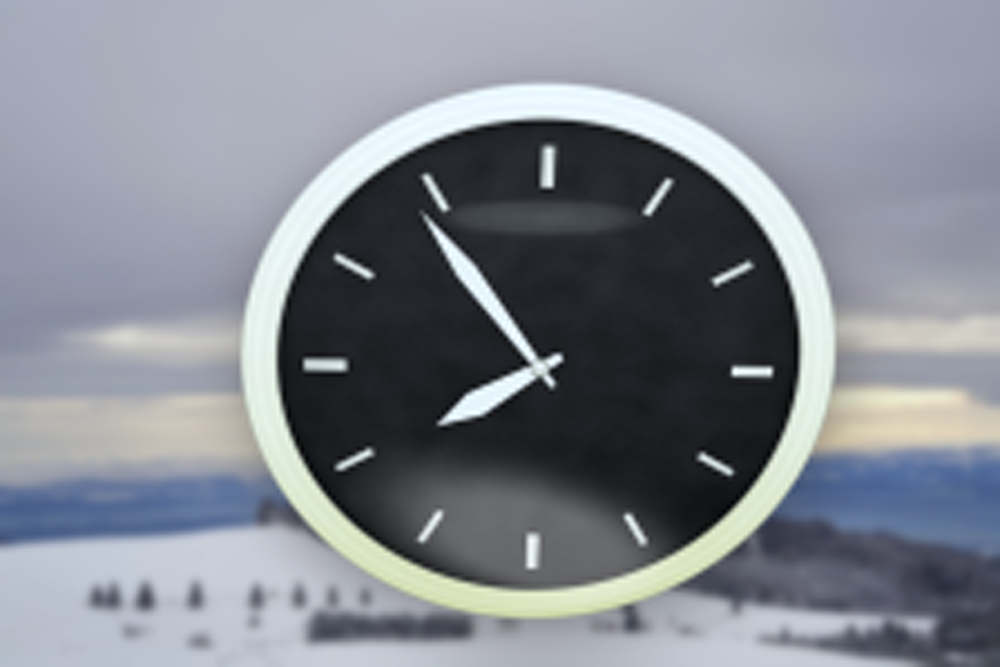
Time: h=7 m=54
